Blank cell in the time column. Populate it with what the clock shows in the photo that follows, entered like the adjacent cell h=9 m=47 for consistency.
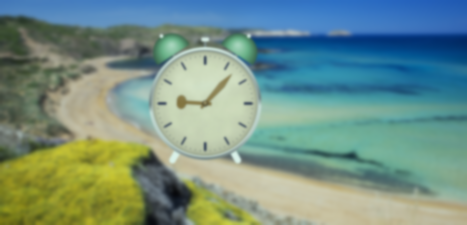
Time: h=9 m=7
